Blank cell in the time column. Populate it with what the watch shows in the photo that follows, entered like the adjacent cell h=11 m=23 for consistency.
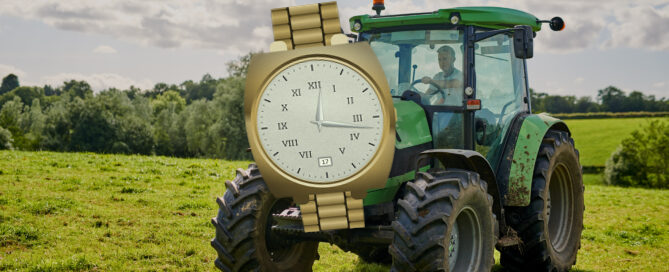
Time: h=12 m=17
